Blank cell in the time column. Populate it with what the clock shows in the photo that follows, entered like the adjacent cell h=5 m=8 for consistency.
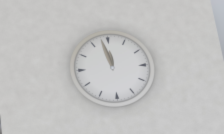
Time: h=11 m=58
